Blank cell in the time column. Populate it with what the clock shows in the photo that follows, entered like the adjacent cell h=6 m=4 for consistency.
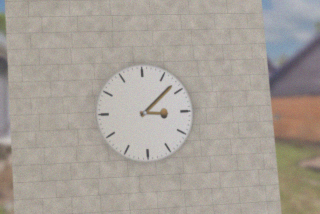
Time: h=3 m=8
